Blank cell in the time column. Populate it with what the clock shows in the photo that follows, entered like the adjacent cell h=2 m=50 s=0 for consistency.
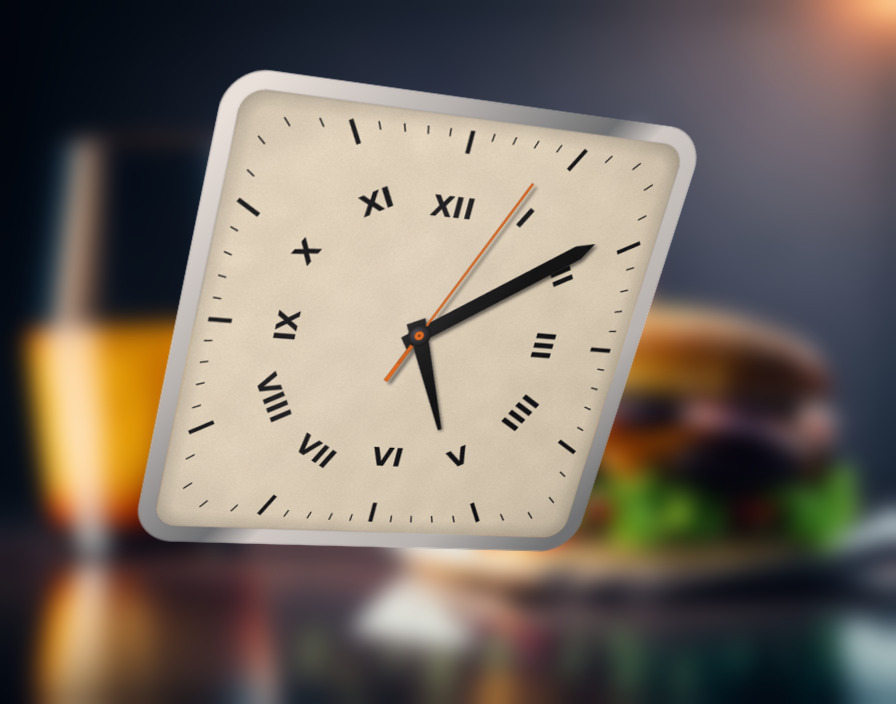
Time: h=5 m=9 s=4
